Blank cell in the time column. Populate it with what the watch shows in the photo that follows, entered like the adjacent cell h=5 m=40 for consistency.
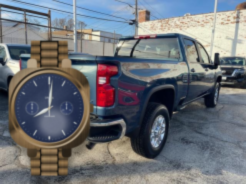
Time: h=8 m=1
